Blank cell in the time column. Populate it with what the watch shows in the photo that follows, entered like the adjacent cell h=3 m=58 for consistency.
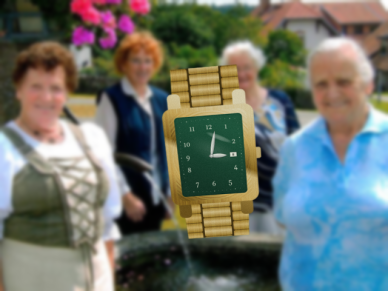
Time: h=3 m=2
